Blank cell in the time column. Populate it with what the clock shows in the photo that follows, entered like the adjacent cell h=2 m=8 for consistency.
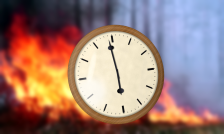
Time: h=5 m=59
